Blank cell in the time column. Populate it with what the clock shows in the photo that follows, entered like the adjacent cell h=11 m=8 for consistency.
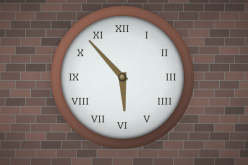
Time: h=5 m=53
